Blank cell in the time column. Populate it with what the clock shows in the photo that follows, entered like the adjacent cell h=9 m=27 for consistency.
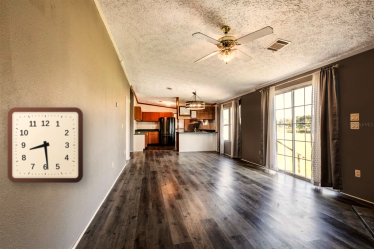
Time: h=8 m=29
